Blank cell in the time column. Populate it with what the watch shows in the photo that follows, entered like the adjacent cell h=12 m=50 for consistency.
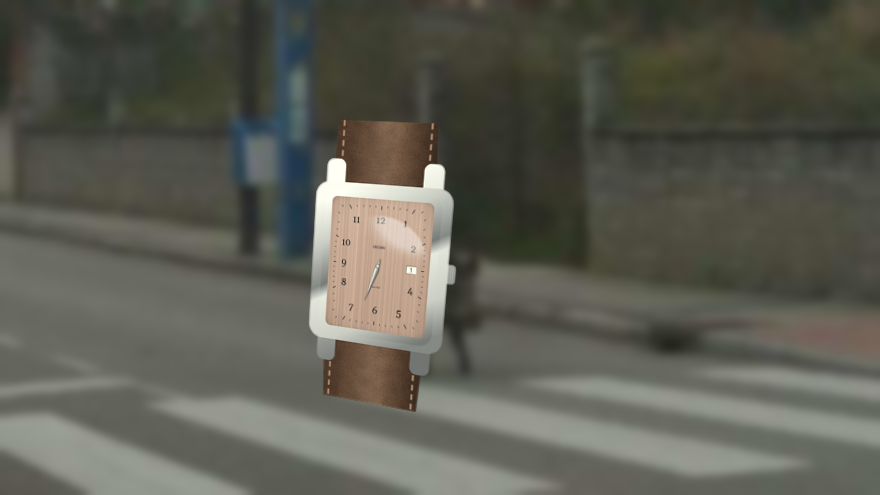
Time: h=6 m=33
